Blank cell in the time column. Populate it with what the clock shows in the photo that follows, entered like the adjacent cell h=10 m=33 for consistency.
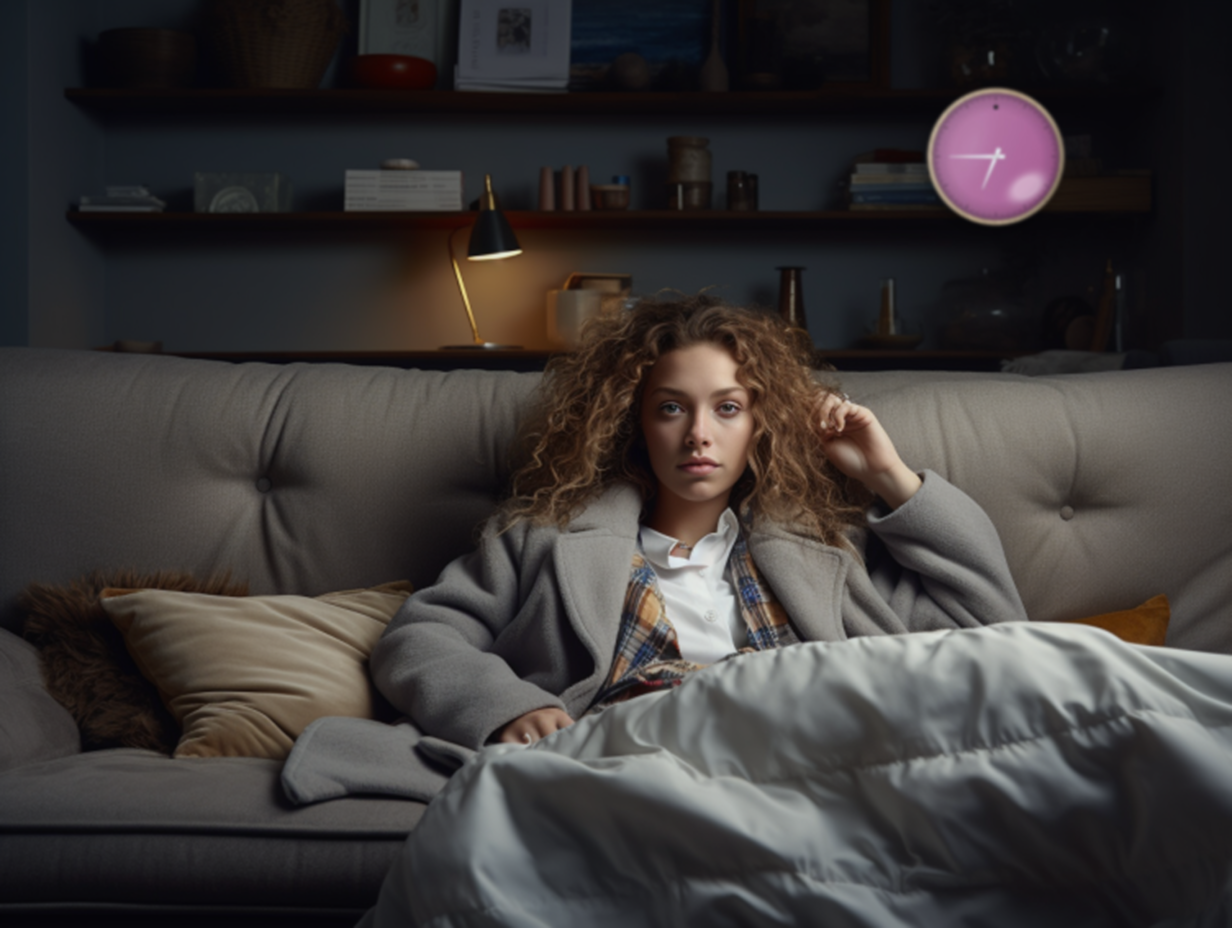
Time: h=6 m=45
